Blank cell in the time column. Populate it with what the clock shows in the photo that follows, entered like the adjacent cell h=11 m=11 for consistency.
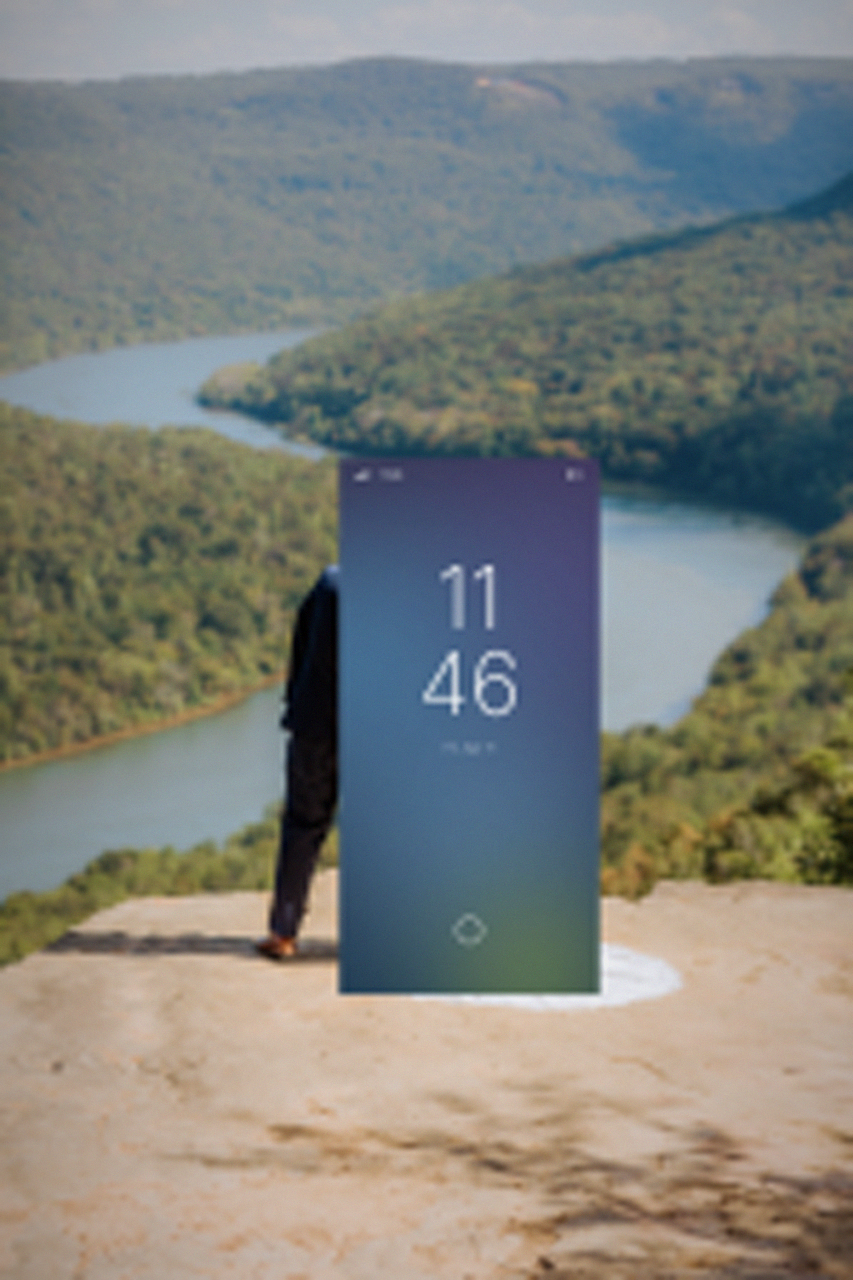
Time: h=11 m=46
